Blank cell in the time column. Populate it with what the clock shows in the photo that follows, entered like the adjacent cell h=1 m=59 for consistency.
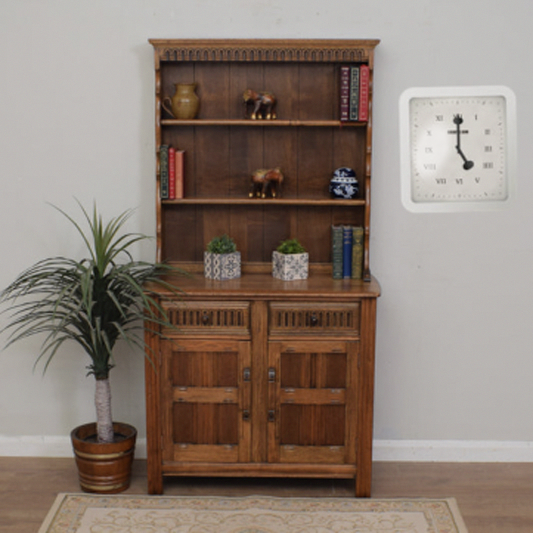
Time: h=5 m=0
